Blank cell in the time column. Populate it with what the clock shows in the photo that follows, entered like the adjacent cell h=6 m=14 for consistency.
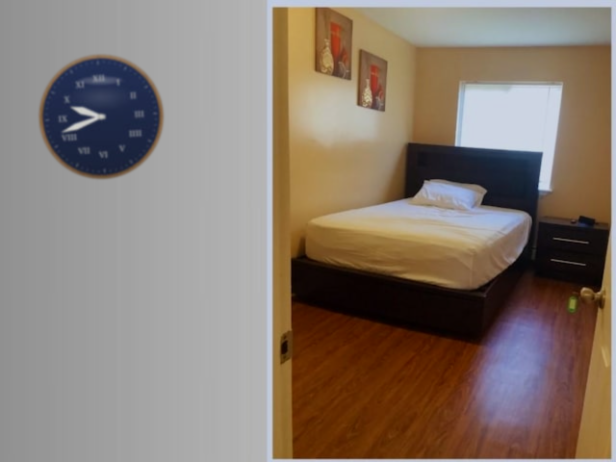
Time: h=9 m=42
